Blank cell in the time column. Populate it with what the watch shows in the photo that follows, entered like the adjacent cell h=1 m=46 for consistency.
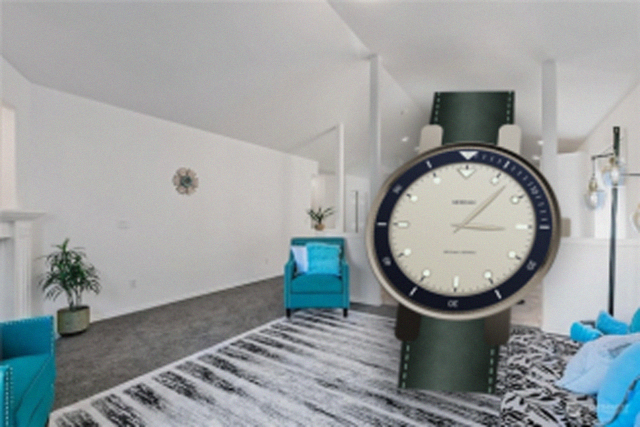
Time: h=3 m=7
